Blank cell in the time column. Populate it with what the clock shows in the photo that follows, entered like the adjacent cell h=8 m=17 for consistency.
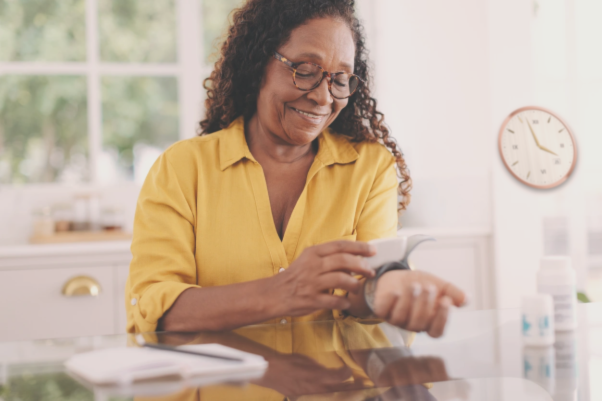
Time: h=3 m=57
